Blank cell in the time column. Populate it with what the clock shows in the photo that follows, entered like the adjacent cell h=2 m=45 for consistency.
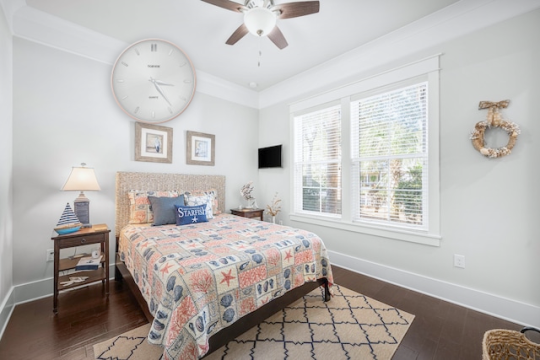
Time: h=3 m=24
